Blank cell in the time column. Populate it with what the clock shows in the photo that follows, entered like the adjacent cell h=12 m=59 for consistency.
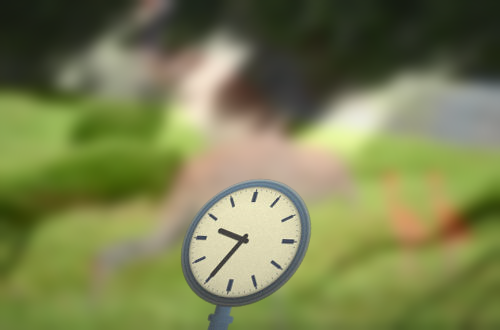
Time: h=9 m=35
